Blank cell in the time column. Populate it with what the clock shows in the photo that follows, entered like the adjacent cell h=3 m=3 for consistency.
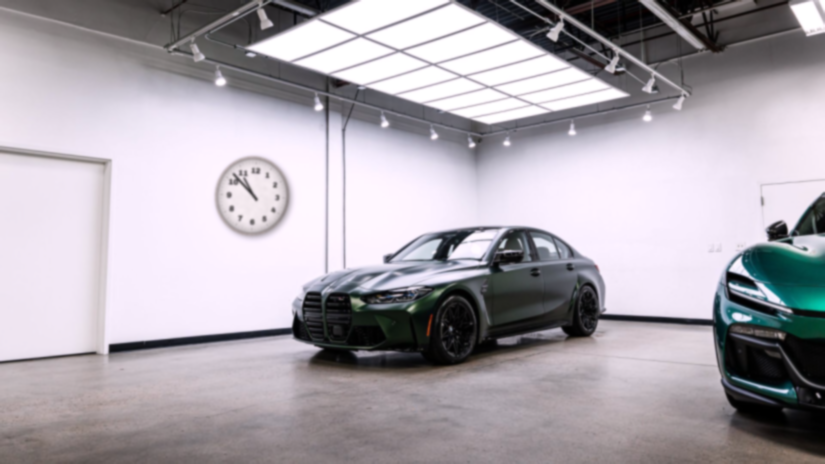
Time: h=10 m=52
